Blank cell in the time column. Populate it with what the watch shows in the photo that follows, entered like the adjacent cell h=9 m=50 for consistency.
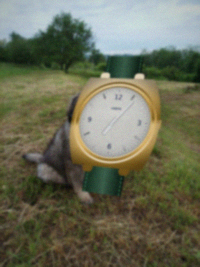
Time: h=7 m=6
